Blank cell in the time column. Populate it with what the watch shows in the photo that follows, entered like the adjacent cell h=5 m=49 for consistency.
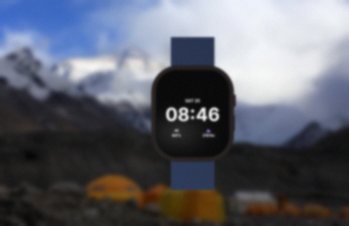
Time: h=8 m=46
